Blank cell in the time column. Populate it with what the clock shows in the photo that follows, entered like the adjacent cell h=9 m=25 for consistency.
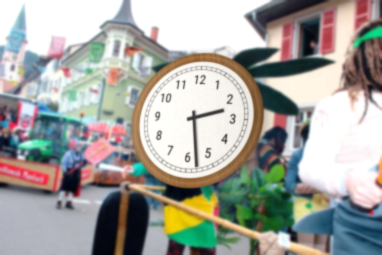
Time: h=2 m=28
